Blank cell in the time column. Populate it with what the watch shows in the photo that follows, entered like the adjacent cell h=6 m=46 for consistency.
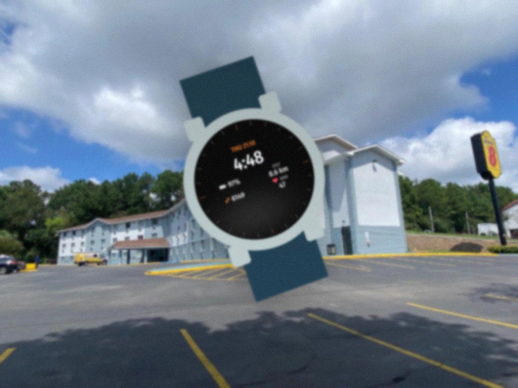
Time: h=4 m=48
